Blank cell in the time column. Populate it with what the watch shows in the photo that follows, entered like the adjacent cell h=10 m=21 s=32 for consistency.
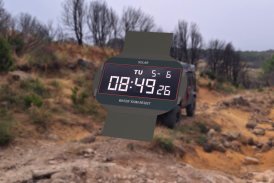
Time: h=8 m=49 s=26
